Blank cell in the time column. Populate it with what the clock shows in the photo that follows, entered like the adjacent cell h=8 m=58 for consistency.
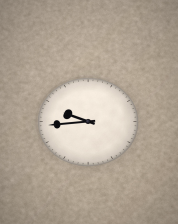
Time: h=9 m=44
